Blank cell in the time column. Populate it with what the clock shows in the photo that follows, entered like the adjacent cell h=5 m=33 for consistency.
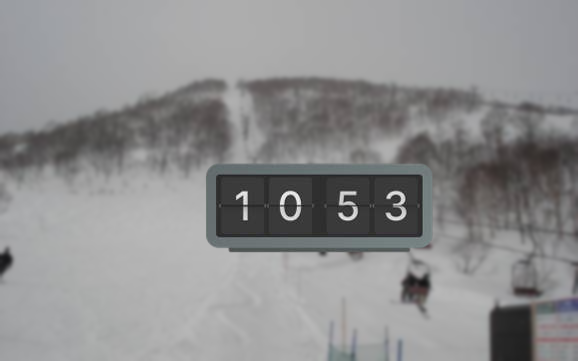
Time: h=10 m=53
